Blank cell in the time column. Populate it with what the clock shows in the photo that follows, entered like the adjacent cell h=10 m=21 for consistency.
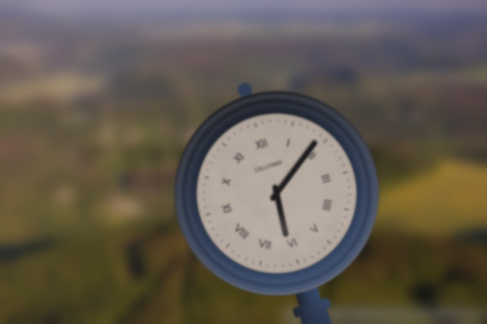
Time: h=6 m=9
